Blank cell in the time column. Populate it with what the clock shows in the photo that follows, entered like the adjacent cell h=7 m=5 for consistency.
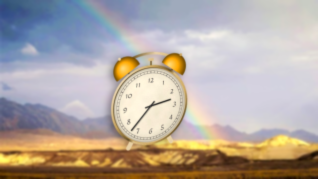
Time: h=2 m=37
